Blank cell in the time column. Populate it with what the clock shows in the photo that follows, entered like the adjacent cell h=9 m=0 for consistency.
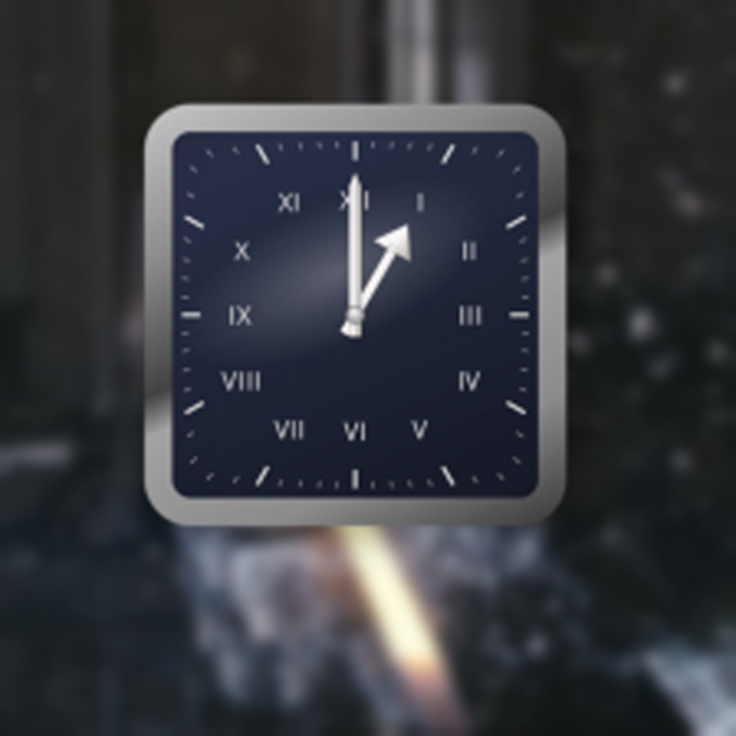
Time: h=1 m=0
